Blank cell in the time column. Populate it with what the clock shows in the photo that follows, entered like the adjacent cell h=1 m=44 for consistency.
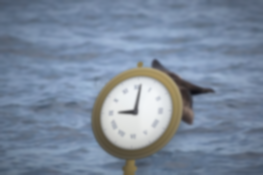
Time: h=9 m=1
